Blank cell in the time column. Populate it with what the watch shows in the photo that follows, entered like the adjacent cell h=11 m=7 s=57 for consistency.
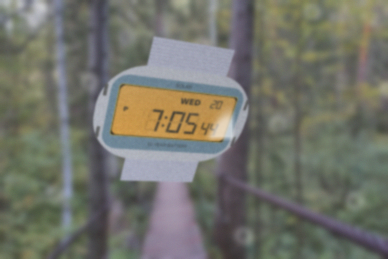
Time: h=7 m=5 s=44
